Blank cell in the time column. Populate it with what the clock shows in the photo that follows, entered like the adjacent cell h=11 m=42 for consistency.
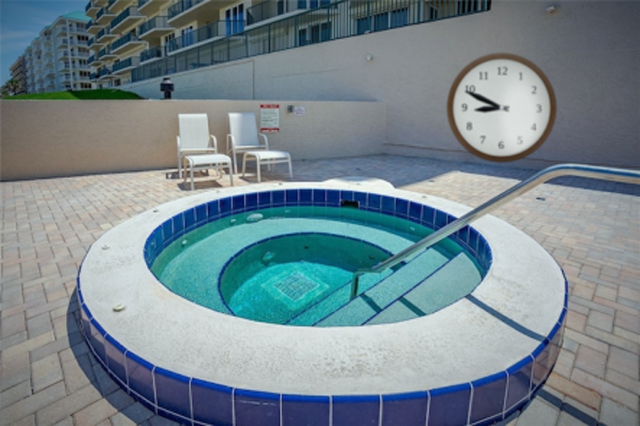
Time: h=8 m=49
